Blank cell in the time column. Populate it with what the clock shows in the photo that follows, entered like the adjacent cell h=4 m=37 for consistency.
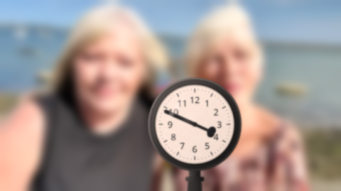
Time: h=3 m=49
